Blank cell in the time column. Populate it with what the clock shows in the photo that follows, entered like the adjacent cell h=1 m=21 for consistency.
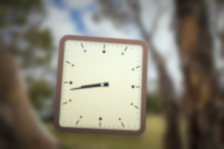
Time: h=8 m=43
